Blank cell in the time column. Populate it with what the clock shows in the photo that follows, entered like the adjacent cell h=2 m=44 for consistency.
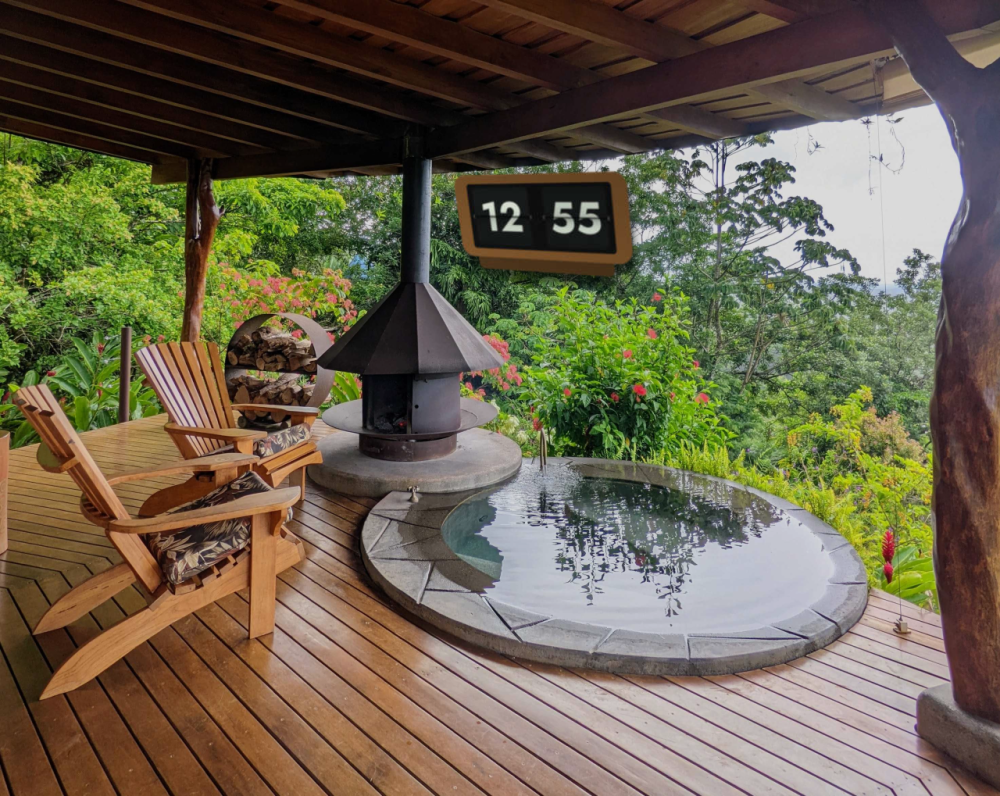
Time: h=12 m=55
